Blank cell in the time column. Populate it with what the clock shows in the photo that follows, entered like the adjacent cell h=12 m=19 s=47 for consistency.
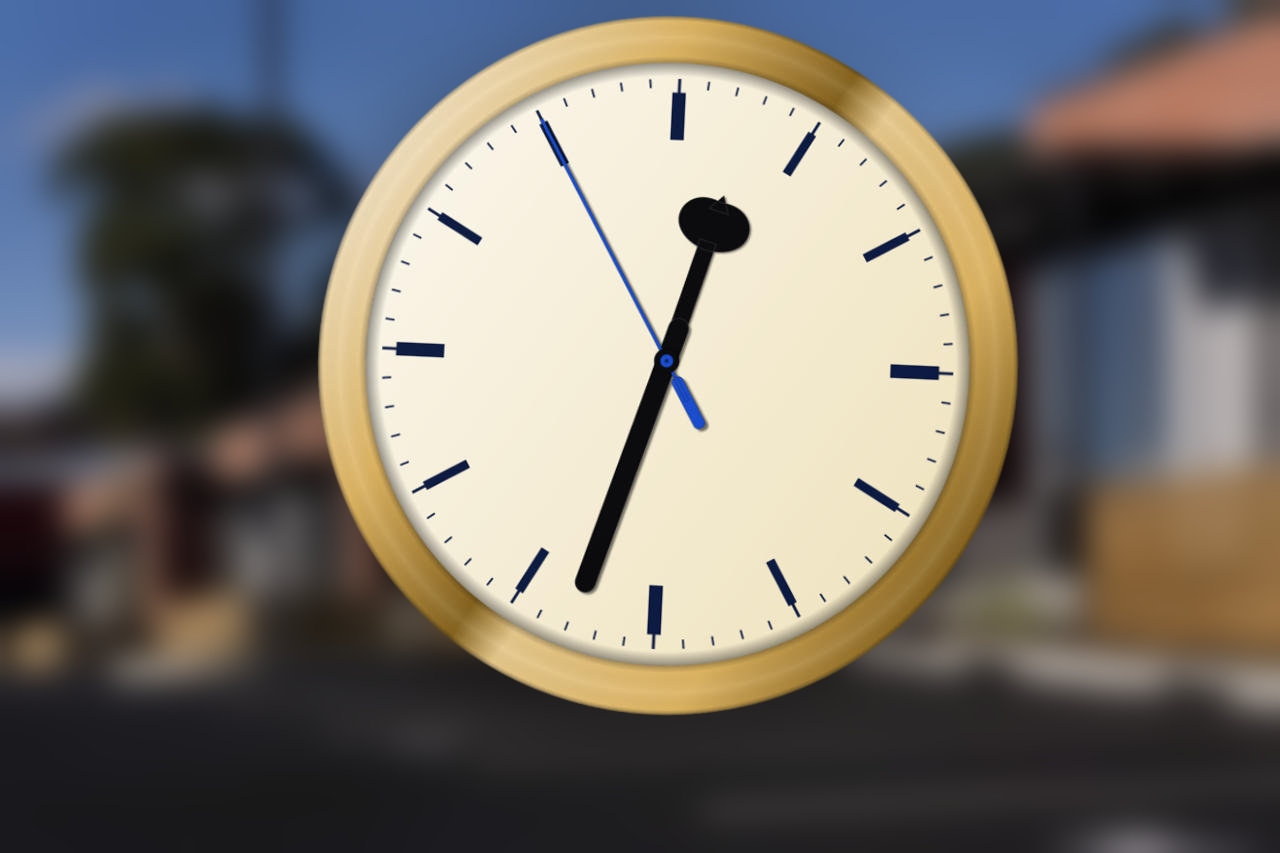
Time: h=12 m=32 s=55
